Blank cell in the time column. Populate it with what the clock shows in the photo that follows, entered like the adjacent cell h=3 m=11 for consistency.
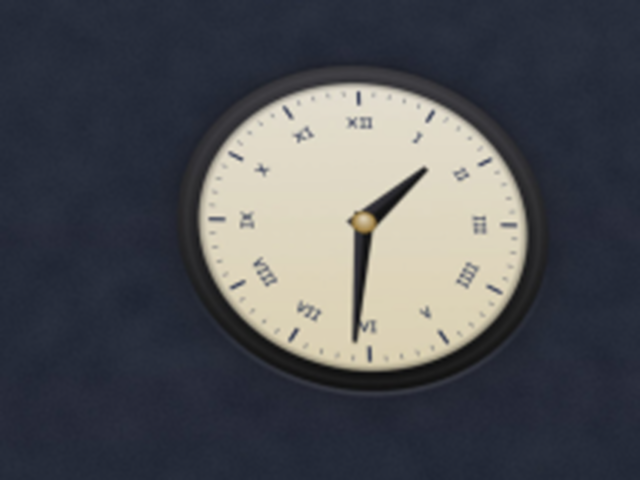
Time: h=1 m=31
